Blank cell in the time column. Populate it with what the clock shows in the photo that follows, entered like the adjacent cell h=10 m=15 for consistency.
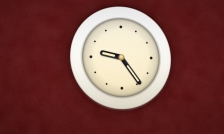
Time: h=9 m=24
